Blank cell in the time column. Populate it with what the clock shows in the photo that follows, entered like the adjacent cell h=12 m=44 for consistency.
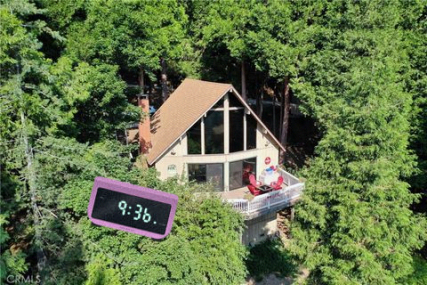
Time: h=9 m=36
